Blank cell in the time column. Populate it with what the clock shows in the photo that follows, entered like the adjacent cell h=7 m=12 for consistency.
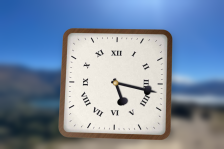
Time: h=5 m=17
